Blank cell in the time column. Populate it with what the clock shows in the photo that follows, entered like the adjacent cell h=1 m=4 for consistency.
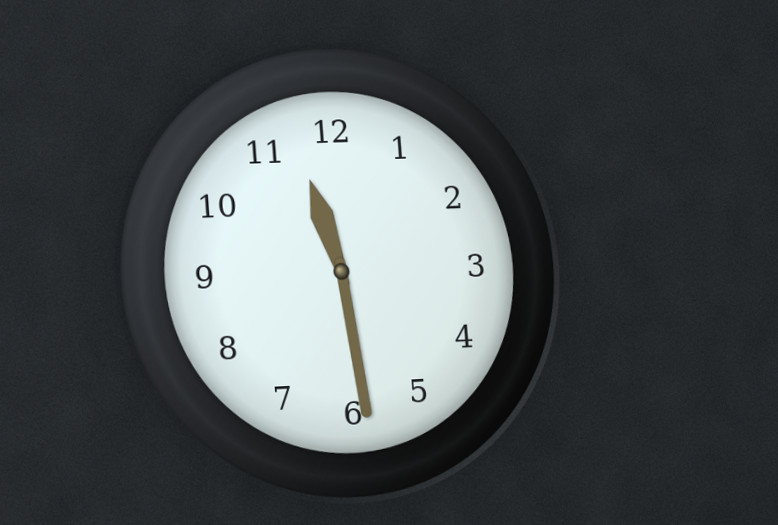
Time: h=11 m=29
